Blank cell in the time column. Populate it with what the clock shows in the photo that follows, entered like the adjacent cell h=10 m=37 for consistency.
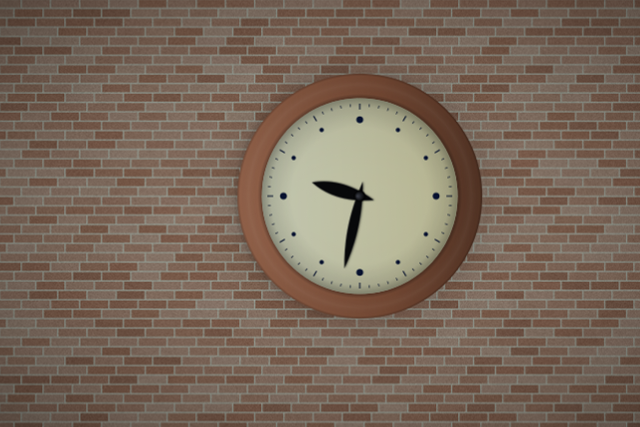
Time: h=9 m=32
